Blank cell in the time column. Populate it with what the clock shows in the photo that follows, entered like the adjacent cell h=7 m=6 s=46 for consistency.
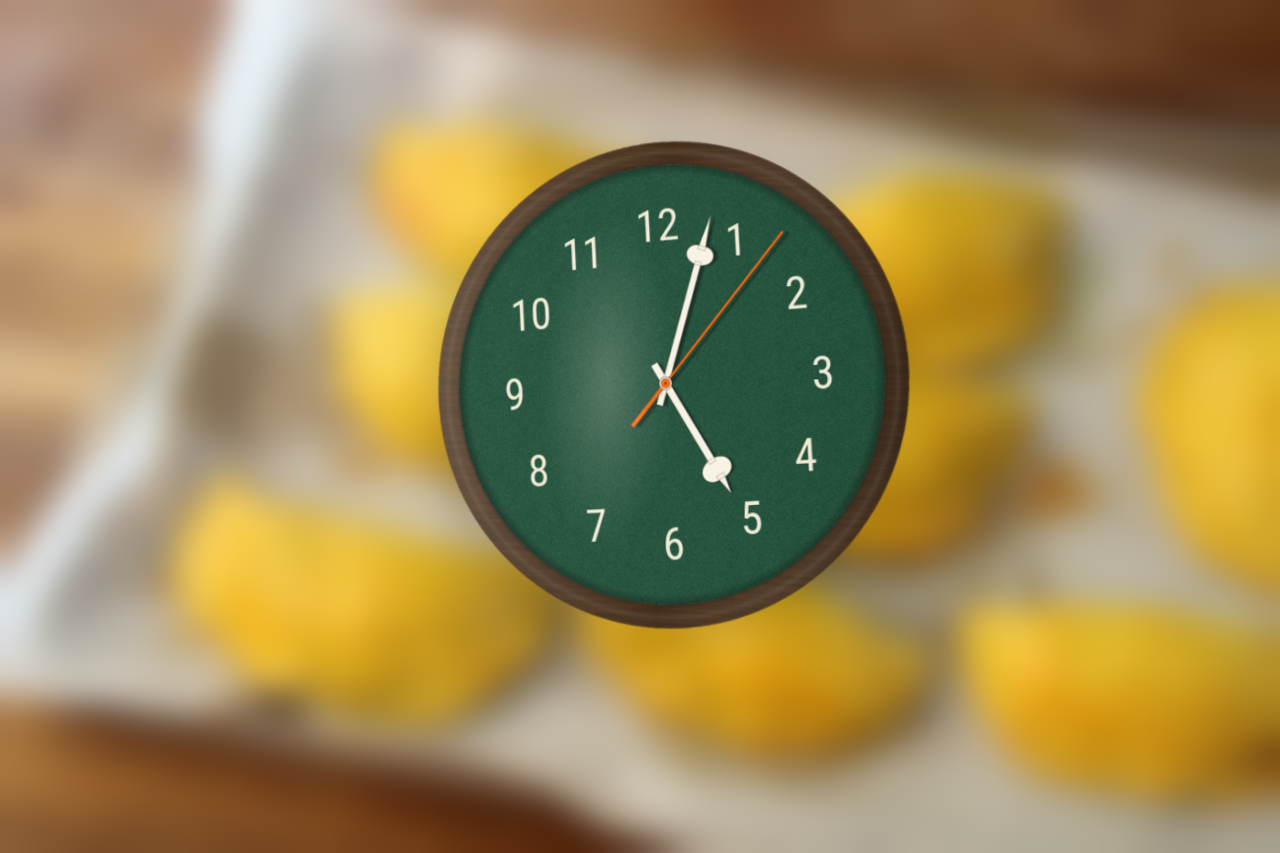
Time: h=5 m=3 s=7
